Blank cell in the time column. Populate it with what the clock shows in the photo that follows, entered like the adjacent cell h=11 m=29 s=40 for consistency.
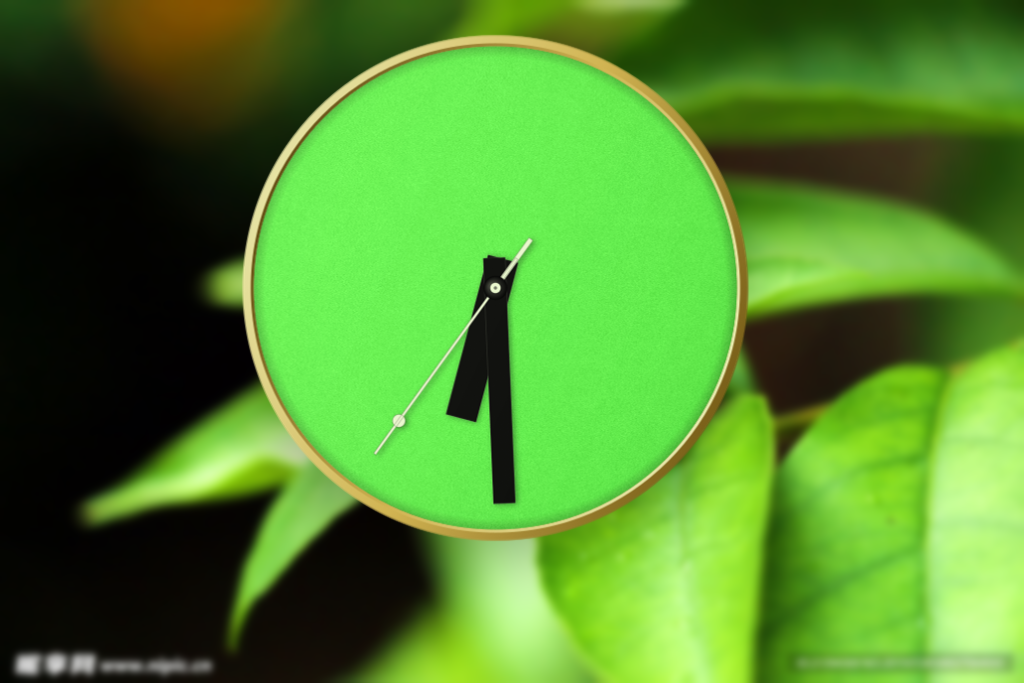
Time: h=6 m=29 s=36
